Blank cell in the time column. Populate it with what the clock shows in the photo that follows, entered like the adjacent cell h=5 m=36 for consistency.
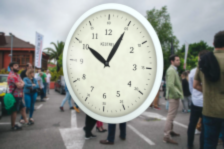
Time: h=10 m=5
